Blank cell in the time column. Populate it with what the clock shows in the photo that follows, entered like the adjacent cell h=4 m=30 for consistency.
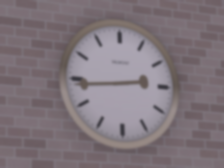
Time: h=2 m=44
